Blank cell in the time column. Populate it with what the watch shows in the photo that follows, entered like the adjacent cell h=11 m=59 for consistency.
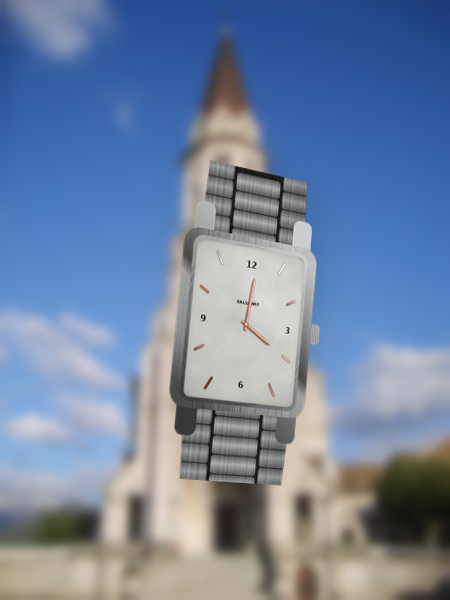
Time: h=4 m=1
